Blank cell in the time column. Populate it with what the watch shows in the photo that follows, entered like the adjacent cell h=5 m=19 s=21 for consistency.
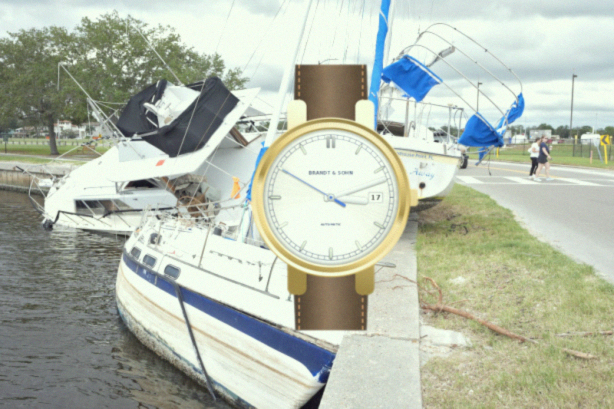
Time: h=3 m=11 s=50
